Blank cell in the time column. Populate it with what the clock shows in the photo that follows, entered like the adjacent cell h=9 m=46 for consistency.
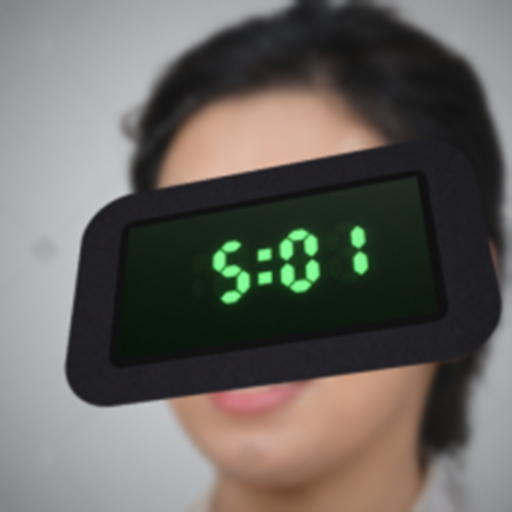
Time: h=5 m=1
